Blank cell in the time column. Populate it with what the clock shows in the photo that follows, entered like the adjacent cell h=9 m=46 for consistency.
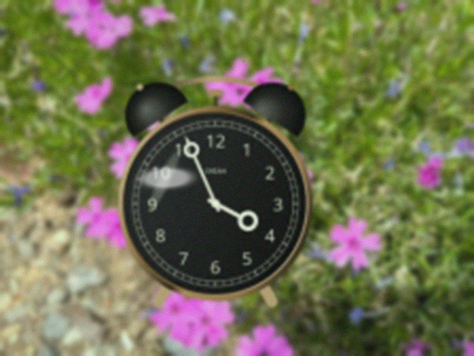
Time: h=3 m=56
